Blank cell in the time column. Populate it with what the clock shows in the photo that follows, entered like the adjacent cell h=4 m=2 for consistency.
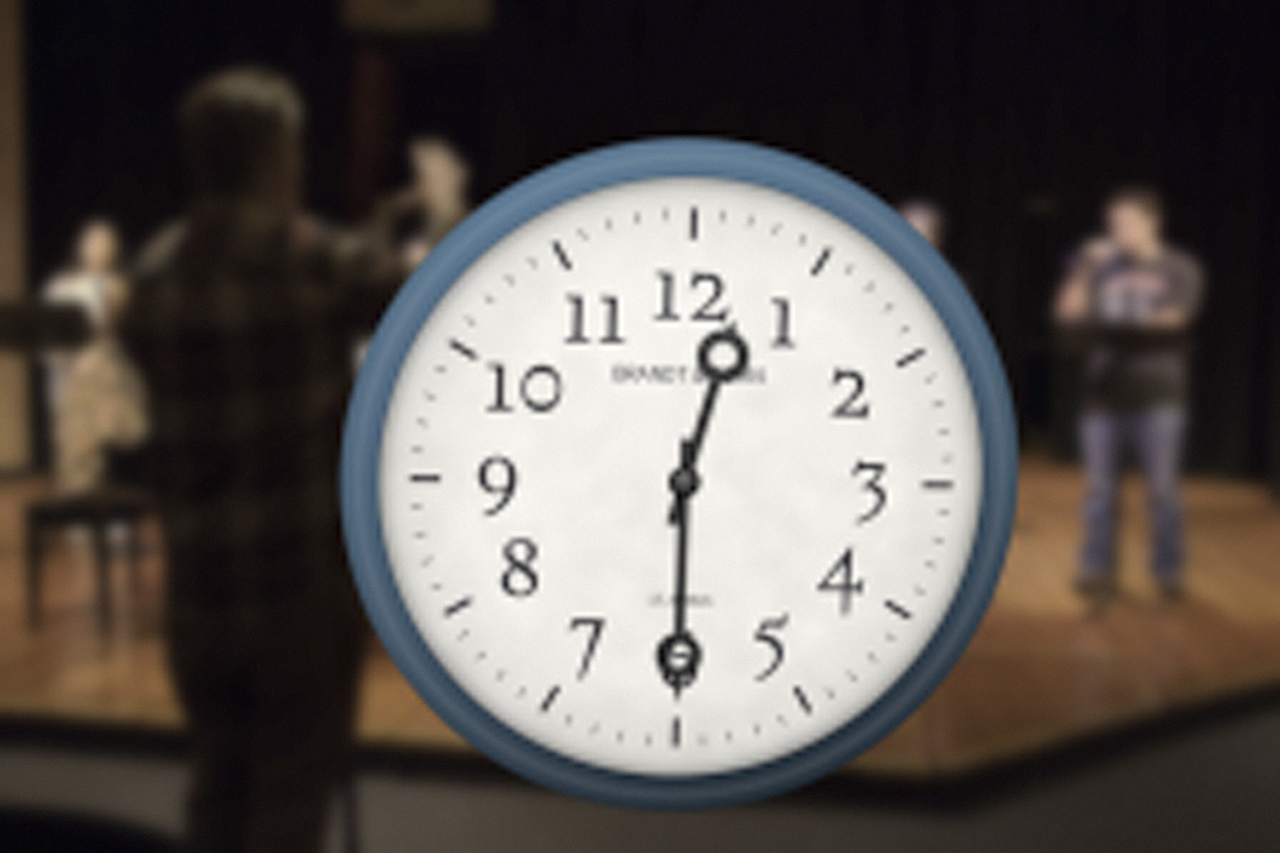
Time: h=12 m=30
